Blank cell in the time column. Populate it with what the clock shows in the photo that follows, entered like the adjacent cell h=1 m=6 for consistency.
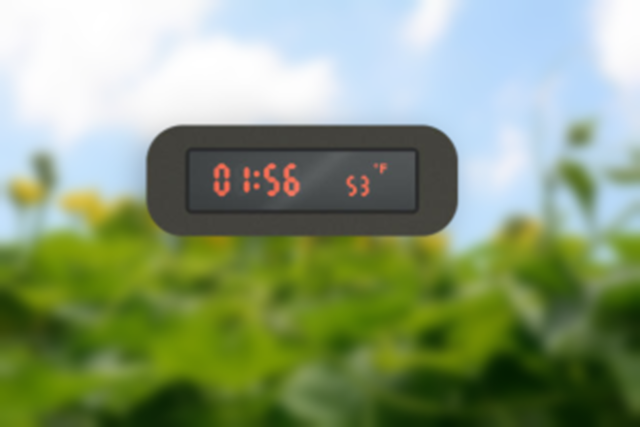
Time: h=1 m=56
